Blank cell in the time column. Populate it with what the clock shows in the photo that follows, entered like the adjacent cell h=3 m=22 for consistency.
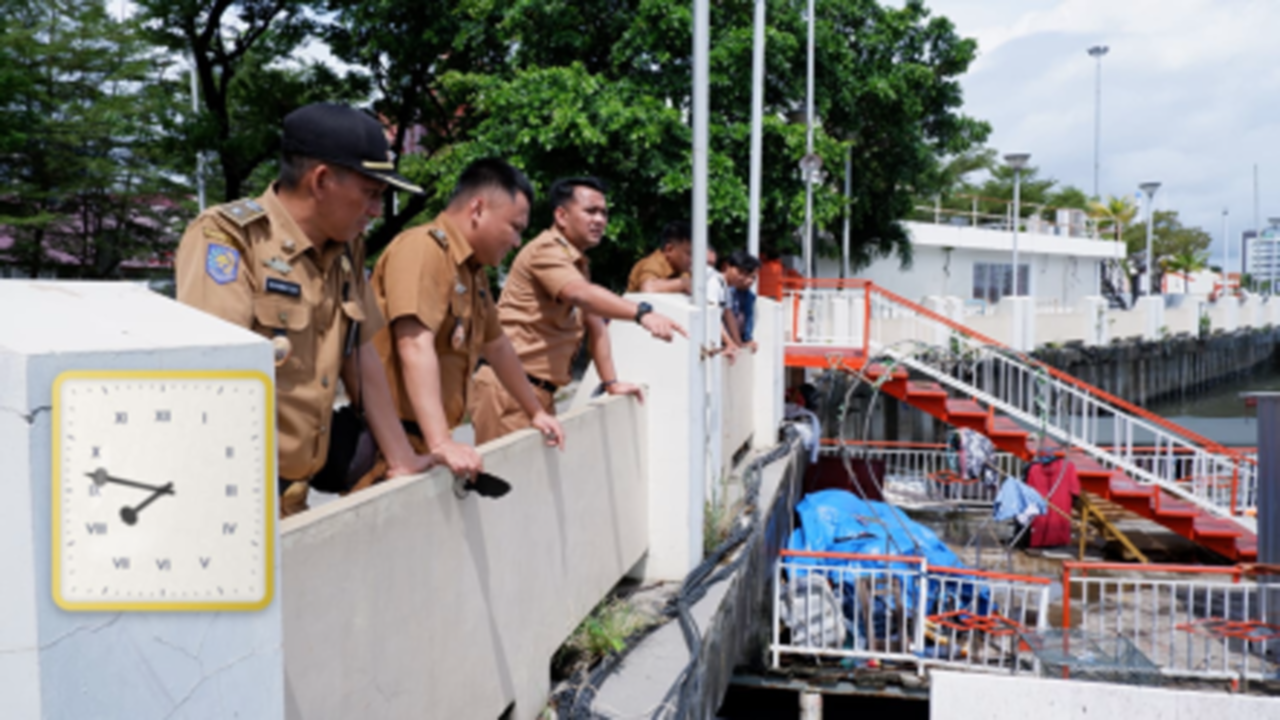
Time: h=7 m=47
